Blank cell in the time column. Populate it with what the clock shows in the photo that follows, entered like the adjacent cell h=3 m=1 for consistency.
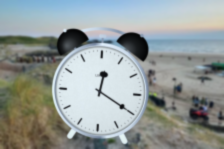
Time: h=12 m=20
